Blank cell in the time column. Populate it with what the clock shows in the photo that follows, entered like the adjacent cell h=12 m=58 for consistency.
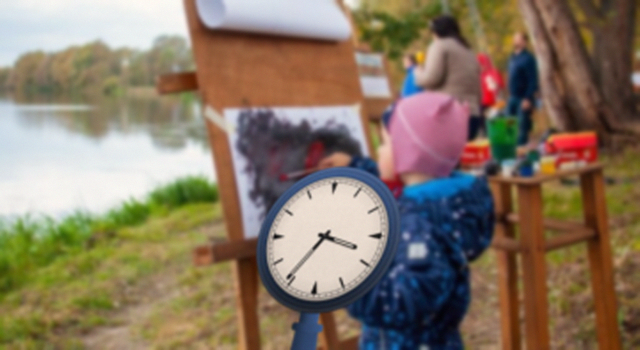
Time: h=3 m=36
